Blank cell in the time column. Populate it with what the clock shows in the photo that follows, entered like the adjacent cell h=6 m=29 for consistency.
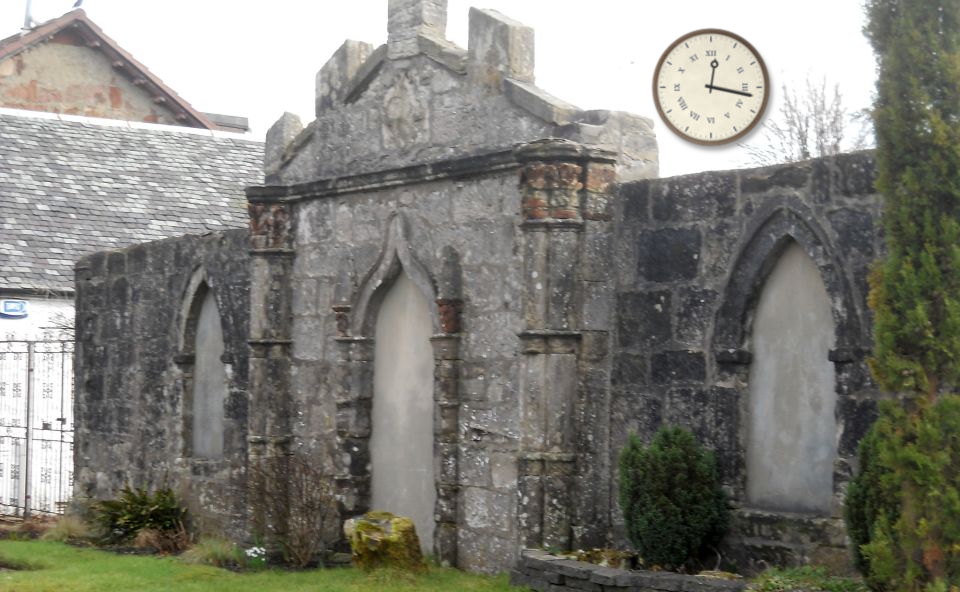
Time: h=12 m=17
